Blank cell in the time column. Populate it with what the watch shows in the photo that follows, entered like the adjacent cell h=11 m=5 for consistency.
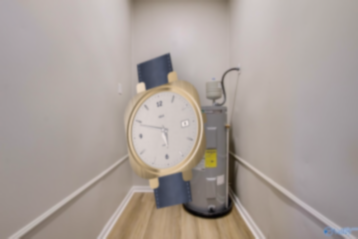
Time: h=5 m=49
